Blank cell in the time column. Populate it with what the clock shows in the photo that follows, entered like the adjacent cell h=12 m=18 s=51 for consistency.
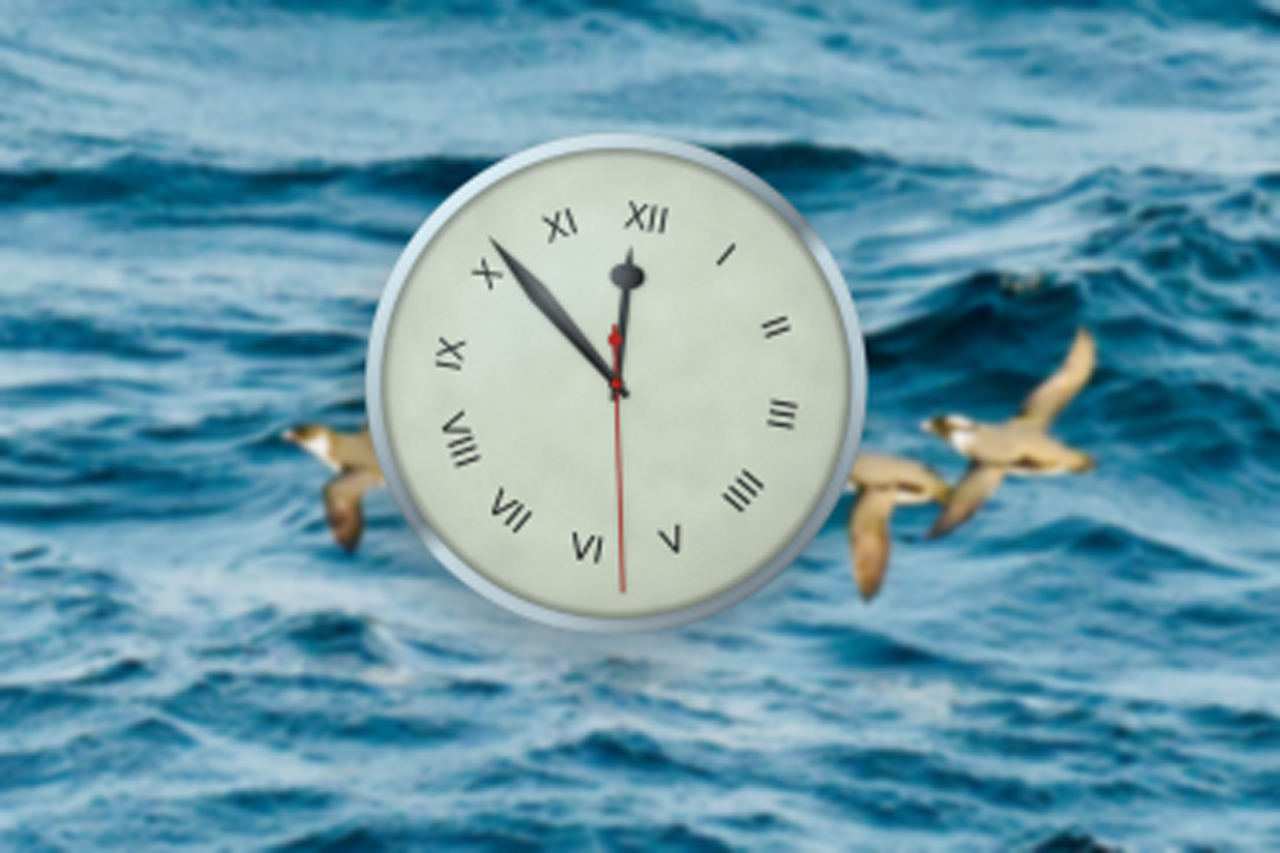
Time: h=11 m=51 s=28
